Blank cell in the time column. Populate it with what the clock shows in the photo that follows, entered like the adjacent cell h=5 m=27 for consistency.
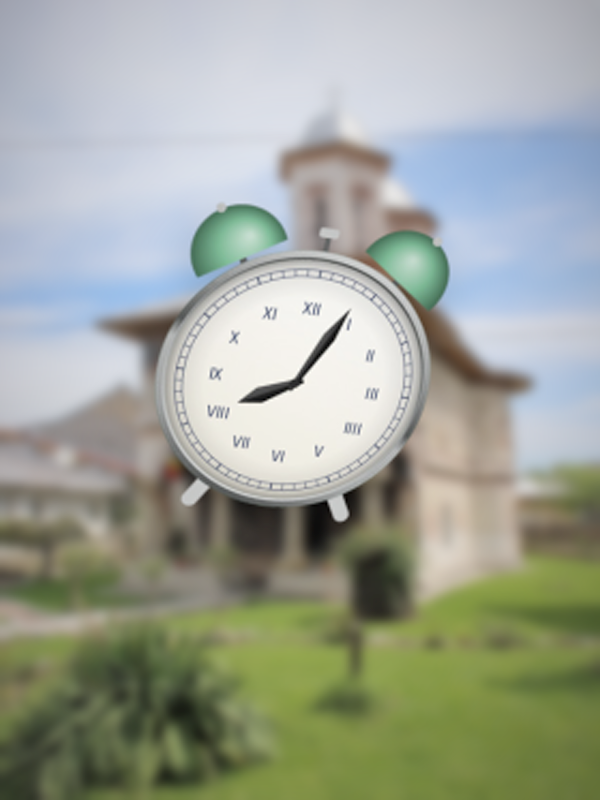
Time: h=8 m=4
